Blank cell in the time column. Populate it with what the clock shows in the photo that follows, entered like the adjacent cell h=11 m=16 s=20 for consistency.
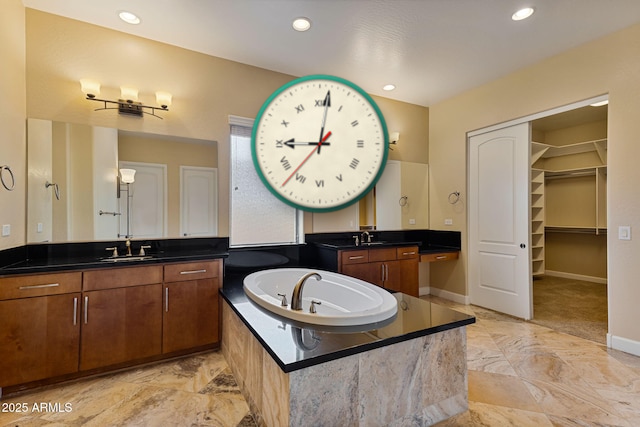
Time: h=9 m=1 s=37
